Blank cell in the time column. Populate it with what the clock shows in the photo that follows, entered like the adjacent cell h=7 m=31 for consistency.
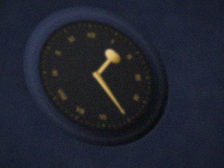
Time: h=1 m=25
